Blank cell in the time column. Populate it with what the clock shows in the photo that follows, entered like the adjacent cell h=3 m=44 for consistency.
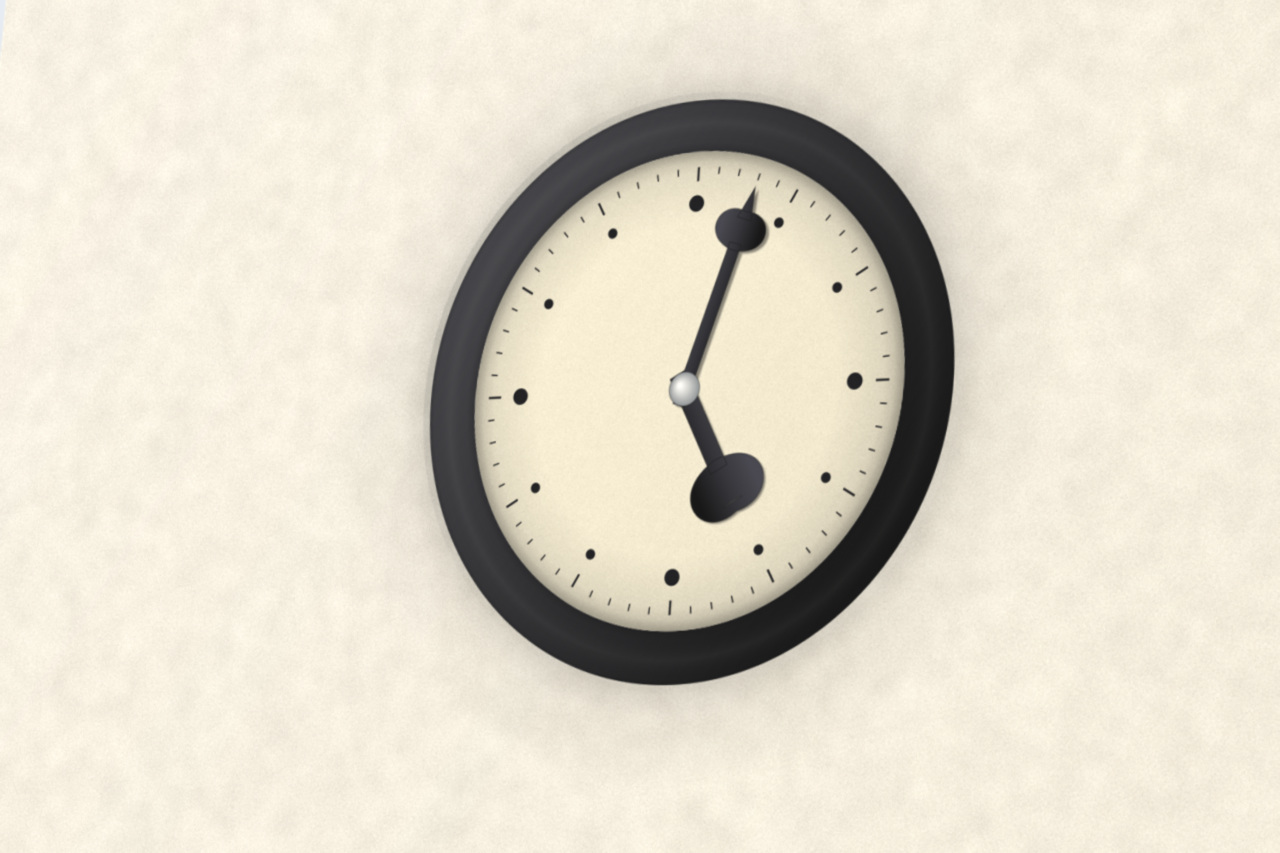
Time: h=5 m=3
